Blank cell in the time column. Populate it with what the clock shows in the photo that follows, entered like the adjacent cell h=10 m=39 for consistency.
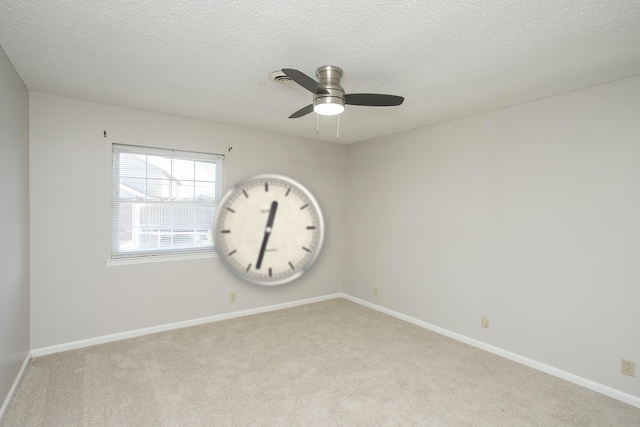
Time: h=12 m=33
